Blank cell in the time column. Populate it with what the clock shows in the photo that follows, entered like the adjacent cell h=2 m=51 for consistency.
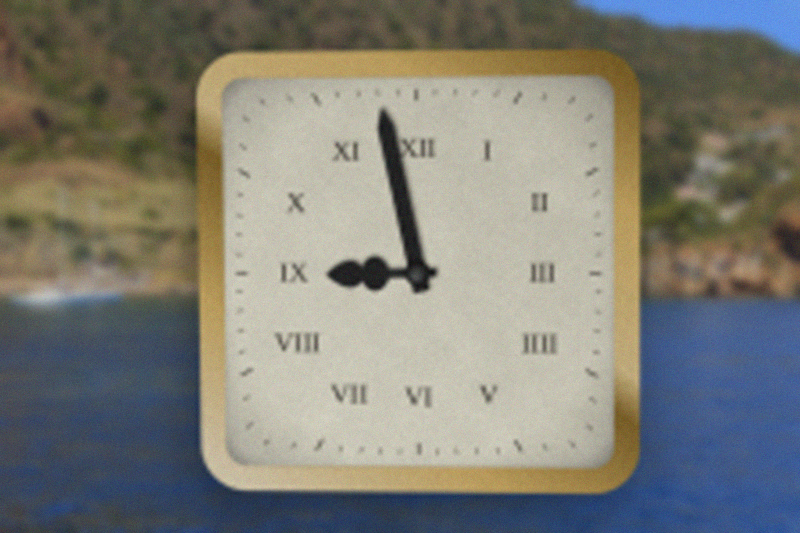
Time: h=8 m=58
